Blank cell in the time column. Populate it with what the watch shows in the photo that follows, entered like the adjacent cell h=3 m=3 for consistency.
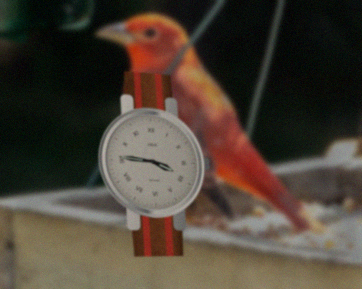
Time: h=3 m=46
